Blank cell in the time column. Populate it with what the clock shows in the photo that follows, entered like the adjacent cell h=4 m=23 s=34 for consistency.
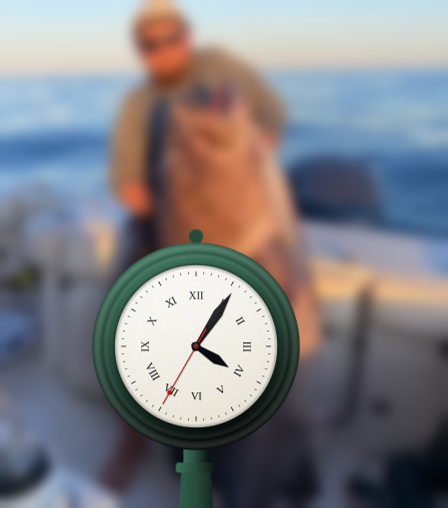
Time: h=4 m=5 s=35
